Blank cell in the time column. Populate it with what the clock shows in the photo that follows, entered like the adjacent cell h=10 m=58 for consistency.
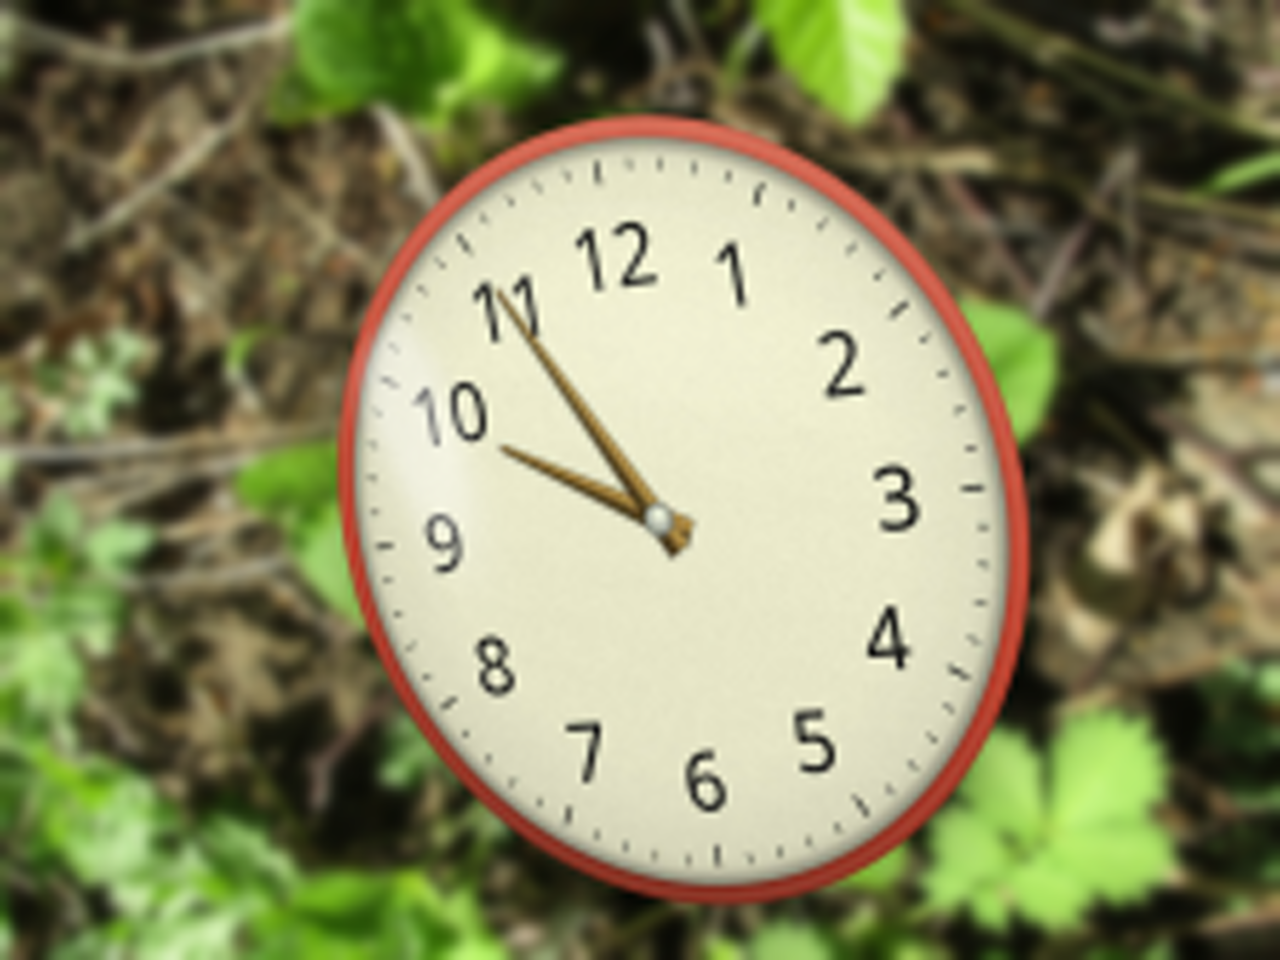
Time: h=9 m=55
